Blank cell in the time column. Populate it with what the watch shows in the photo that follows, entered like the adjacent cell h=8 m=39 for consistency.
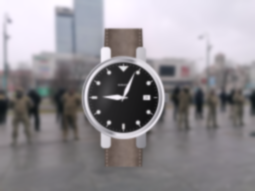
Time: h=9 m=4
